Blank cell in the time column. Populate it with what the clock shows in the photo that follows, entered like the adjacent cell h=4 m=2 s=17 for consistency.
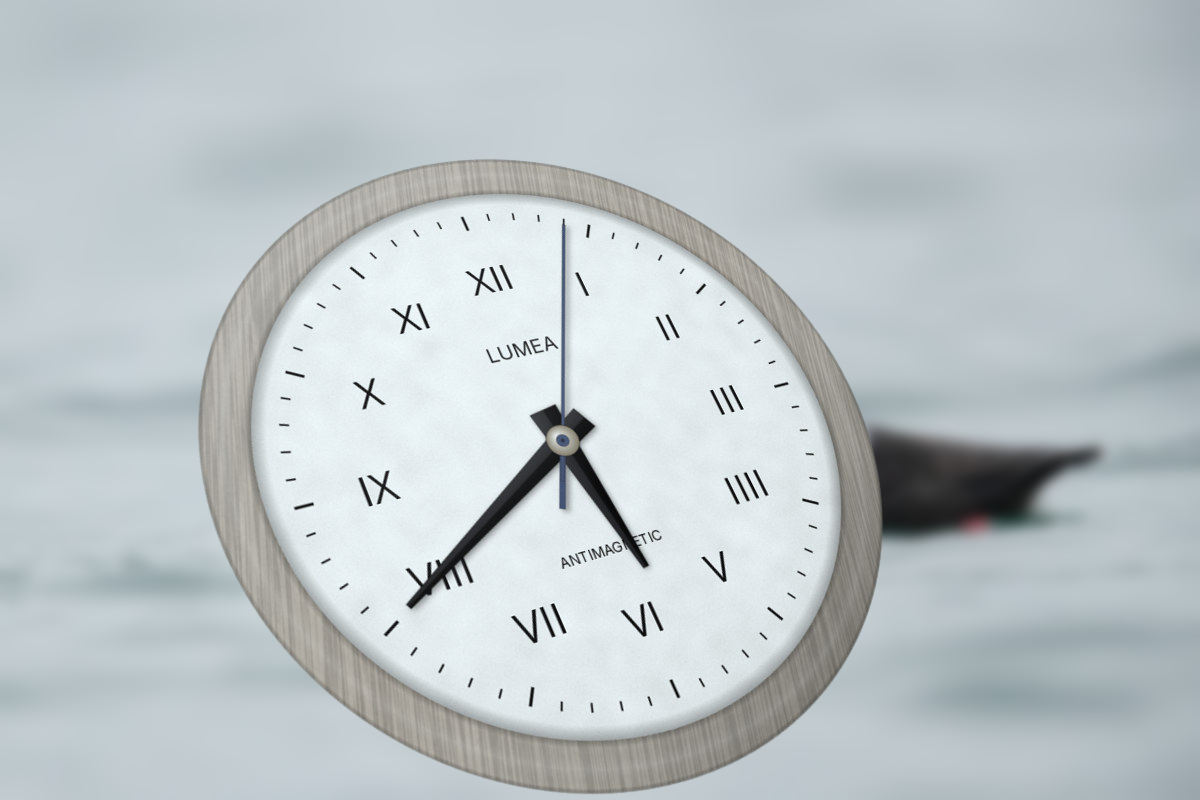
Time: h=5 m=40 s=4
